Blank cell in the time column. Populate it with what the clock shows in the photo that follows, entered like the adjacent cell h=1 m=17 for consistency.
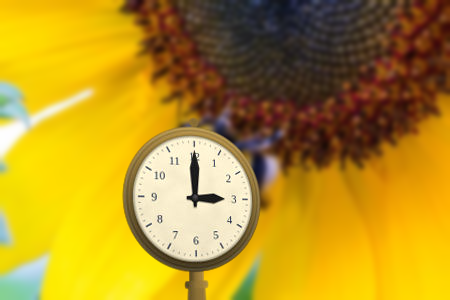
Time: h=3 m=0
